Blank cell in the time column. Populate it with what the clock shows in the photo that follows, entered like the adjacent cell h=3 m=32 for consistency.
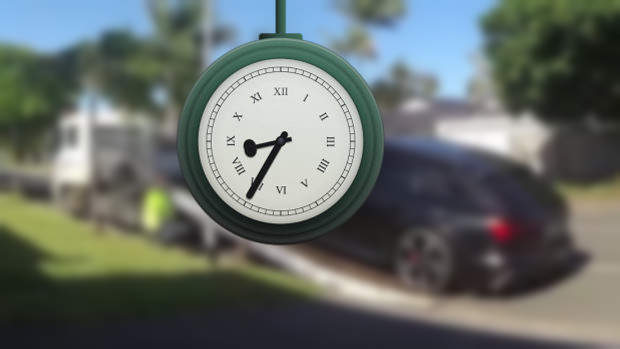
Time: h=8 m=35
